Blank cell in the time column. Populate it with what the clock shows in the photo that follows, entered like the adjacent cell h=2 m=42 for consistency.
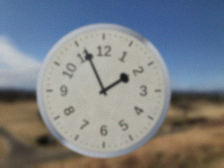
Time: h=1 m=56
